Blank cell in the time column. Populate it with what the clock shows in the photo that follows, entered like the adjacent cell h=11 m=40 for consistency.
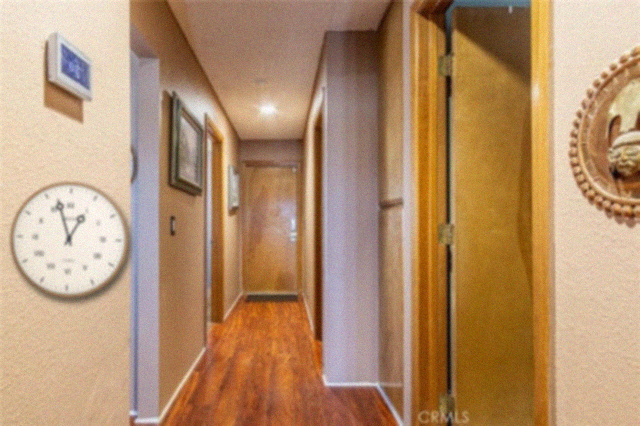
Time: h=12 m=57
